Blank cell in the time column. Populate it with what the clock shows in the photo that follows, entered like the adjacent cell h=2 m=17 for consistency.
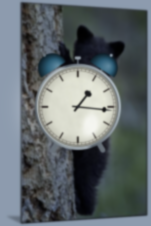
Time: h=1 m=16
